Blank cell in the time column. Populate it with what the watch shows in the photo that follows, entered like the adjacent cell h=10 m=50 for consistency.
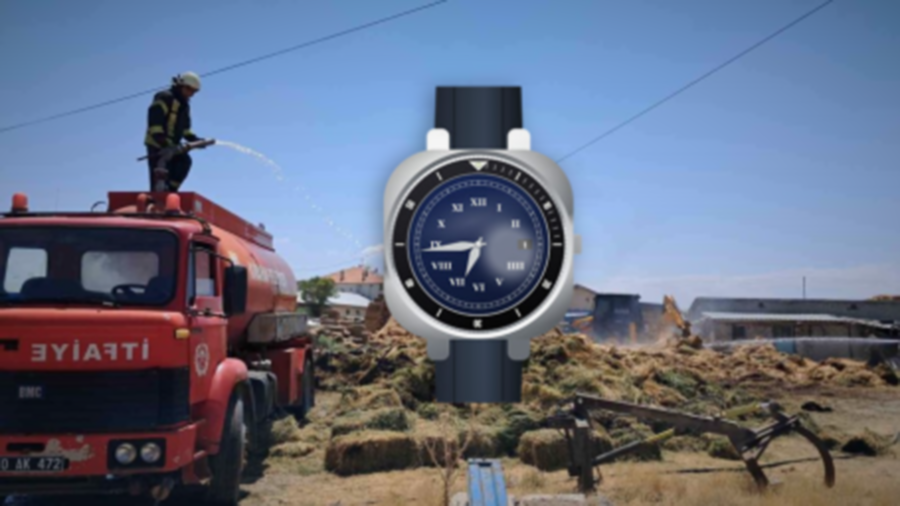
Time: h=6 m=44
